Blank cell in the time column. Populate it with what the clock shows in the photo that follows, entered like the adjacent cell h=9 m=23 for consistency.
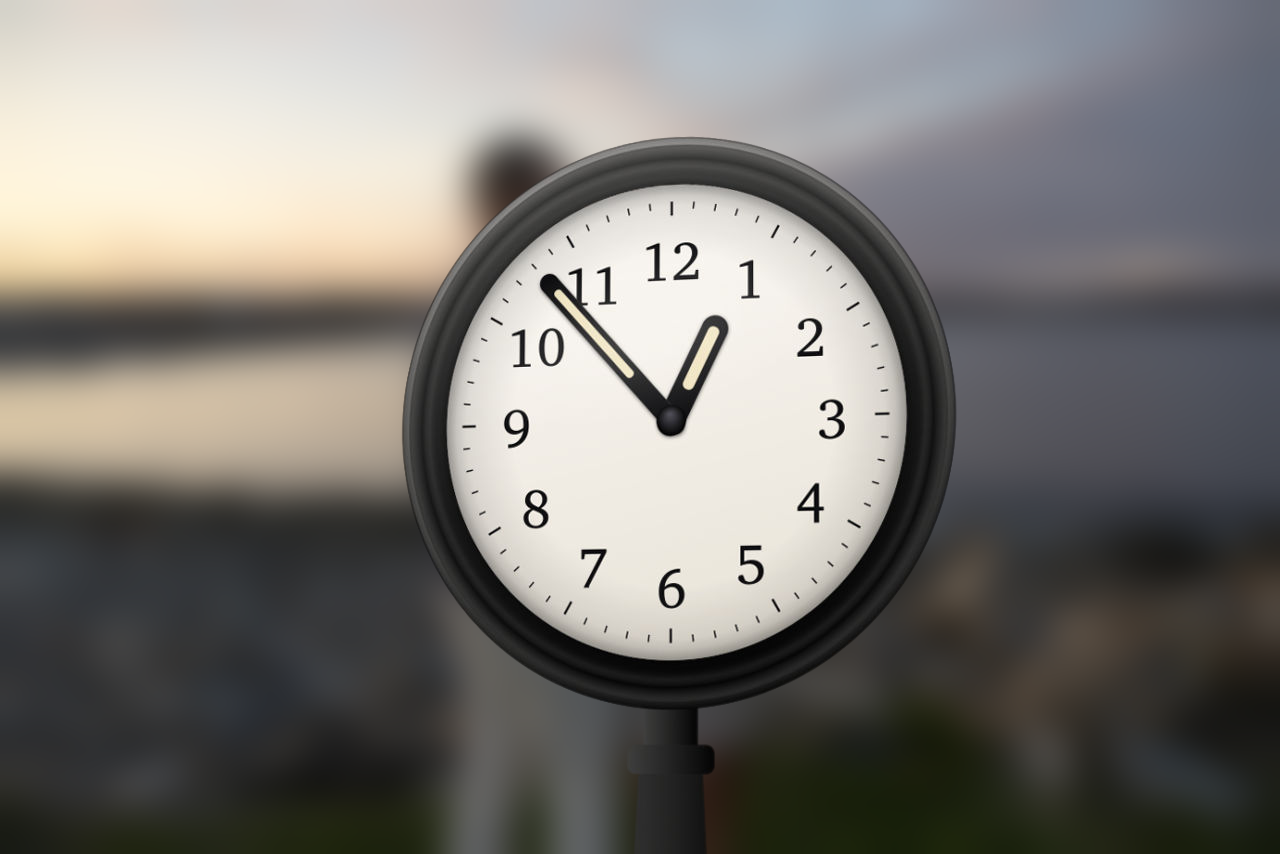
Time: h=12 m=53
